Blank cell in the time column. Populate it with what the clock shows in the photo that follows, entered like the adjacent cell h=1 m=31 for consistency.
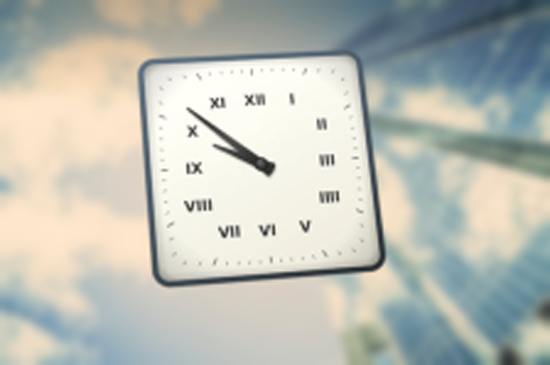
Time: h=9 m=52
